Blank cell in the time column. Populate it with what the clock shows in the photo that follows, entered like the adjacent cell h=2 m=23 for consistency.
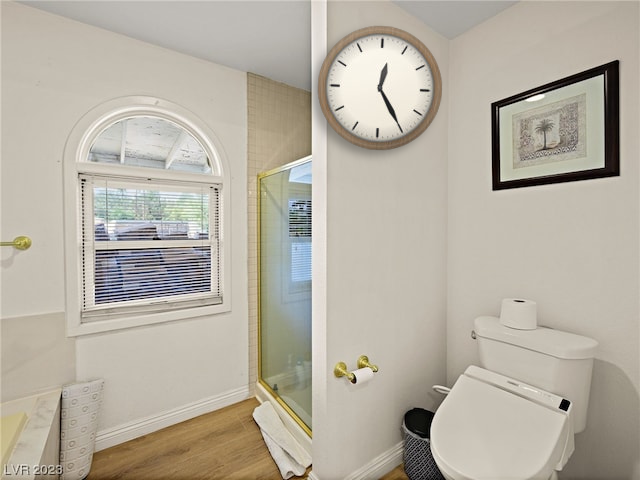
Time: h=12 m=25
